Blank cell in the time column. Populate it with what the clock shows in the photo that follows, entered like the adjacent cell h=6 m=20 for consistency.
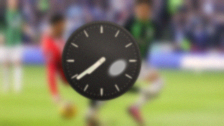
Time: h=7 m=39
